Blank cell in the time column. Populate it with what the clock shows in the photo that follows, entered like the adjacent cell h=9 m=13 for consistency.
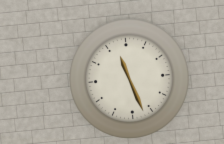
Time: h=11 m=27
